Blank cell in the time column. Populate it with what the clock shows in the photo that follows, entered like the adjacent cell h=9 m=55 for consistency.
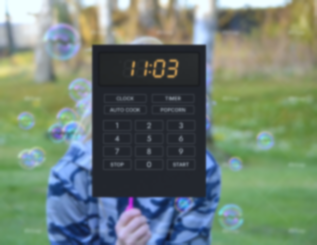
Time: h=11 m=3
